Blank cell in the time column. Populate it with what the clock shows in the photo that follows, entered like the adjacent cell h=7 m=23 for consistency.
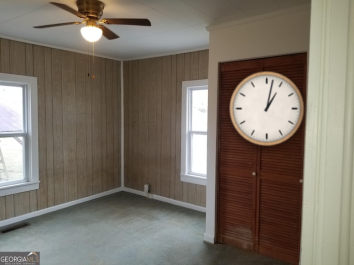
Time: h=1 m=2
